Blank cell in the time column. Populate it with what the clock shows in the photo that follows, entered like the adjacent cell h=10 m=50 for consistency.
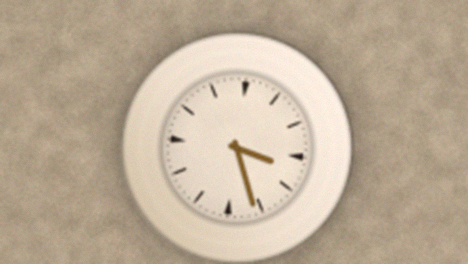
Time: h=3 m=26
